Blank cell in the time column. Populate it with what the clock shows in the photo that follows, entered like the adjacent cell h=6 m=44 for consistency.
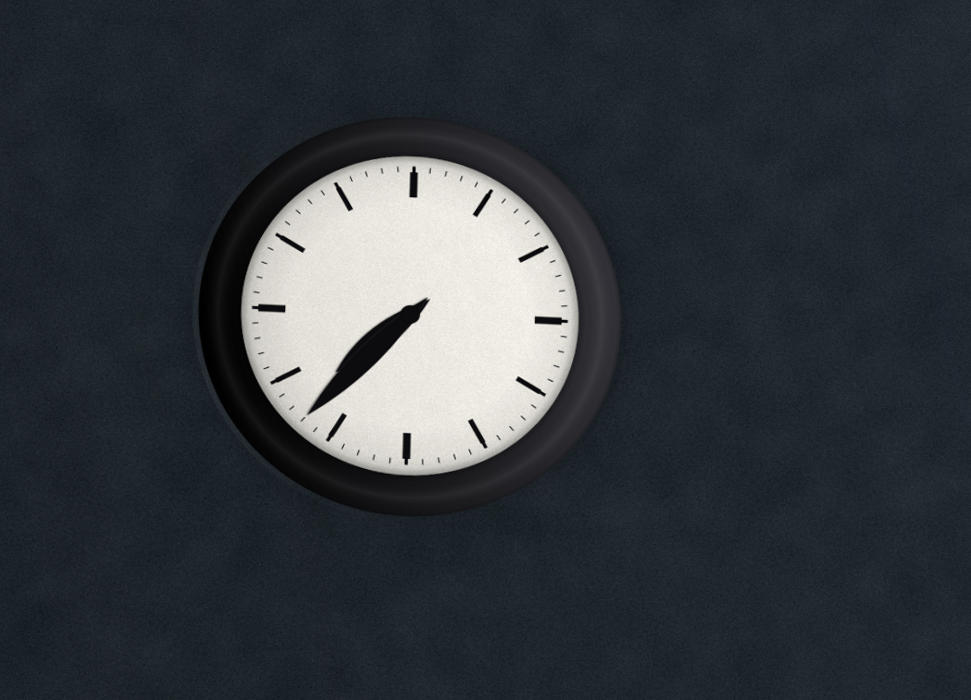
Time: h=7 m=37
